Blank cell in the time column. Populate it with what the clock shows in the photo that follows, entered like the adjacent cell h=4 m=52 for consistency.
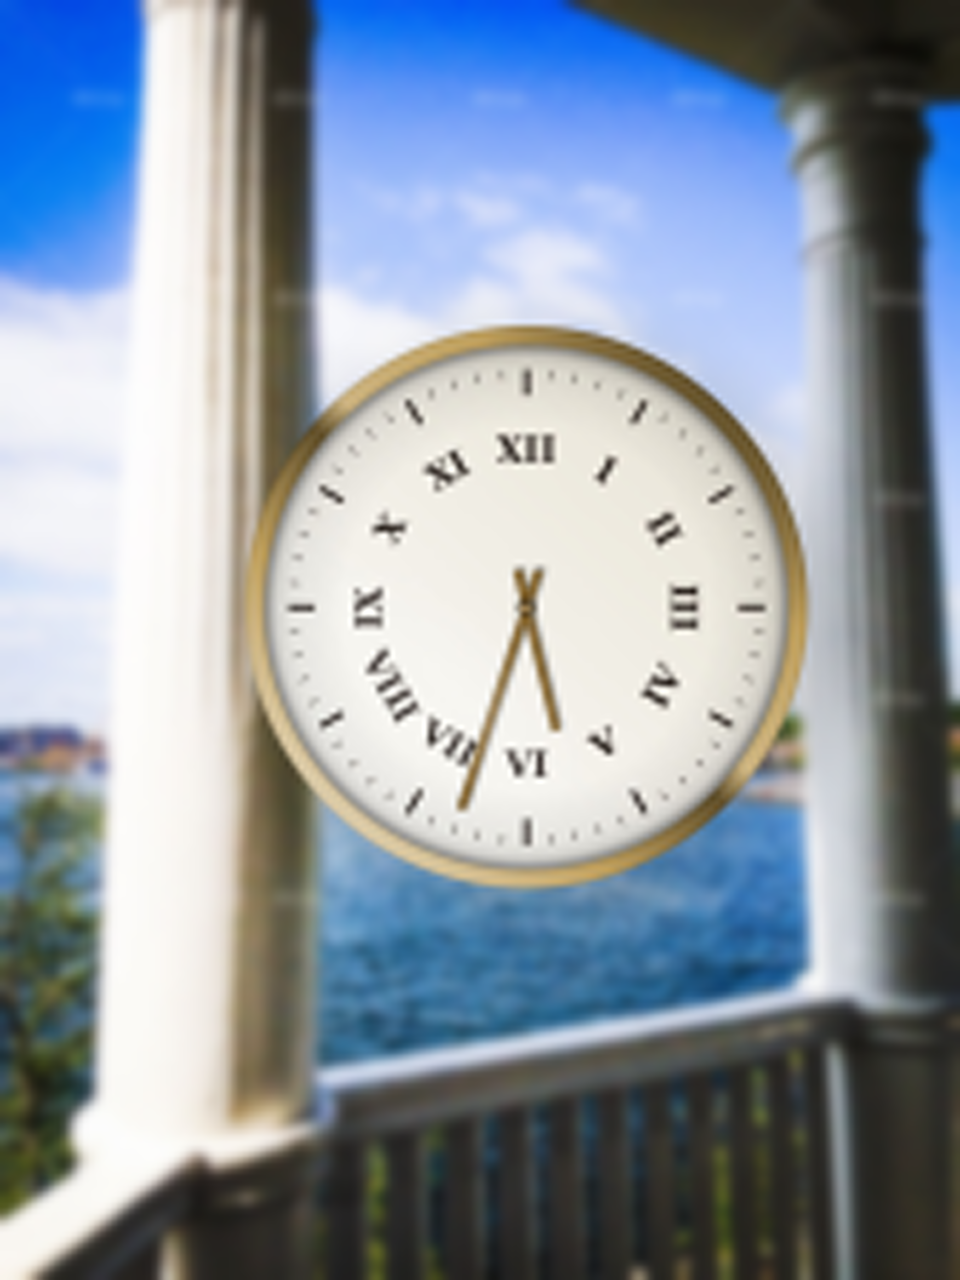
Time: h=5 m=33
